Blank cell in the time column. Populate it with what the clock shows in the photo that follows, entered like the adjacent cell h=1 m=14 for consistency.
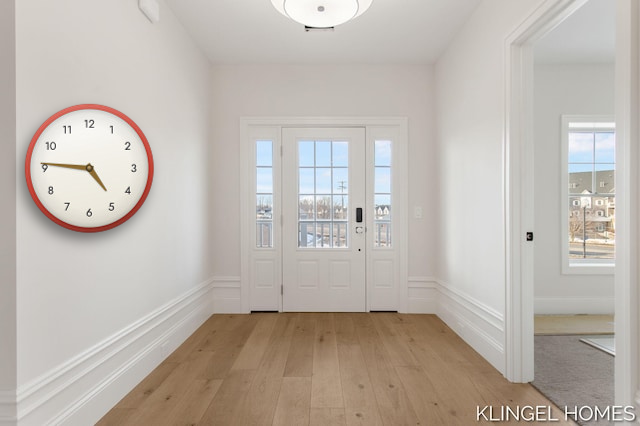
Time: h=4 m=46
